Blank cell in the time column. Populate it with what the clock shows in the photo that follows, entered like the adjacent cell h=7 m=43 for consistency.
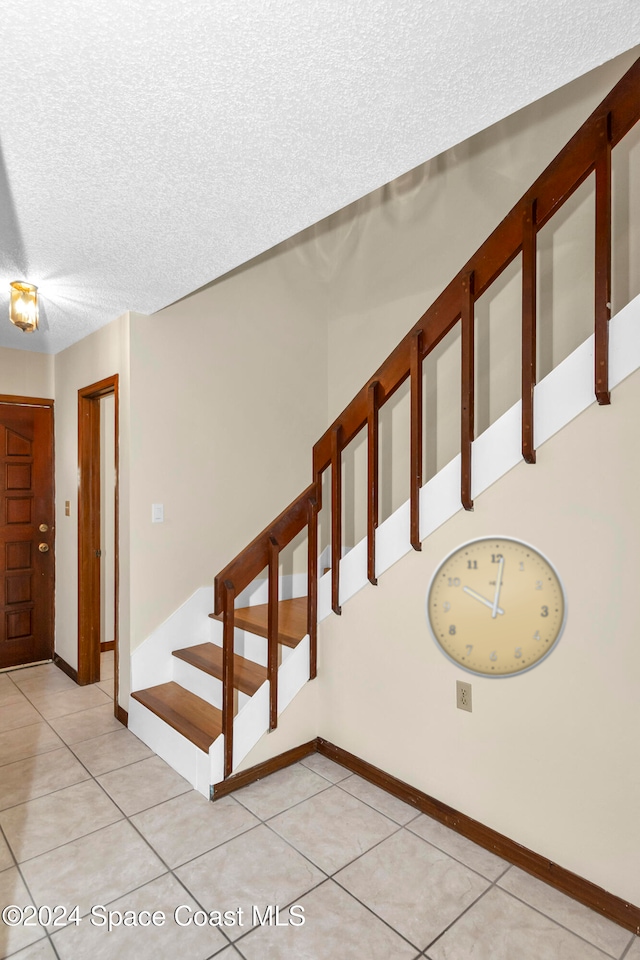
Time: h=10 m=1
